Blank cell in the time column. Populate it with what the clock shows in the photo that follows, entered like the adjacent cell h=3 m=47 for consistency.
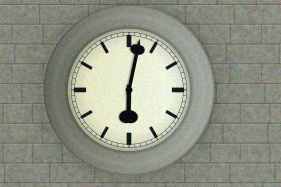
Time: h=6 m=2
